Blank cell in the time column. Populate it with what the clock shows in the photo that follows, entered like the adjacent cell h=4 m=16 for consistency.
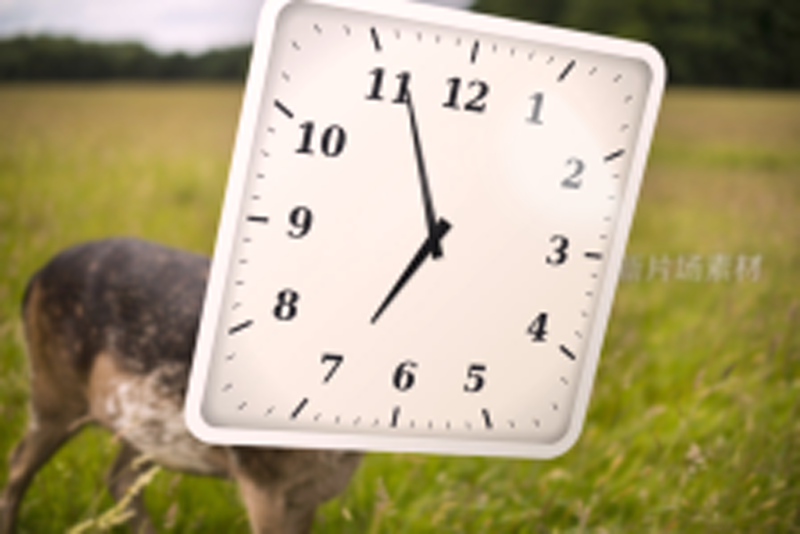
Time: h=6 m=56
